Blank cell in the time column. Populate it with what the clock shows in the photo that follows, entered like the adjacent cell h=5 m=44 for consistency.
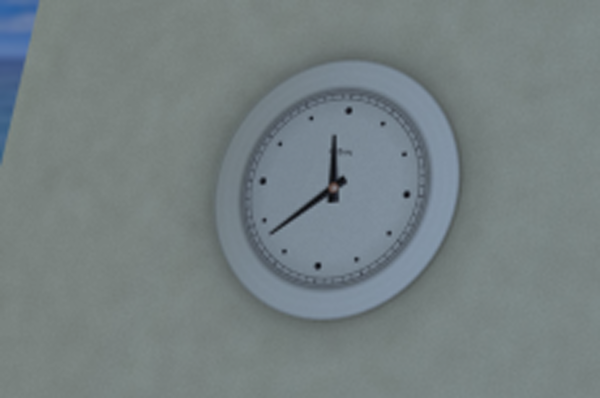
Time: h=11 m=38
